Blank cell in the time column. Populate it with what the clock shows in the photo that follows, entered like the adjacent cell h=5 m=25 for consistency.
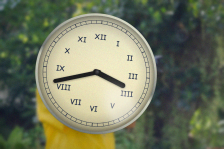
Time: h=3 m=42
